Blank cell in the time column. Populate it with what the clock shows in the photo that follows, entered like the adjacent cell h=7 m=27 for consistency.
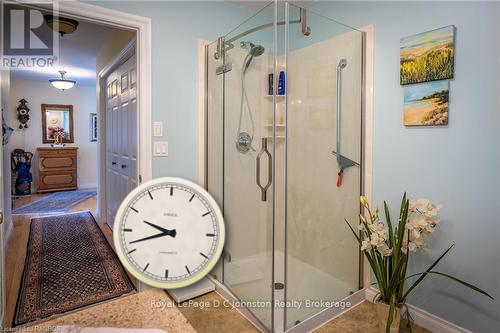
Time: h=9 m=42
